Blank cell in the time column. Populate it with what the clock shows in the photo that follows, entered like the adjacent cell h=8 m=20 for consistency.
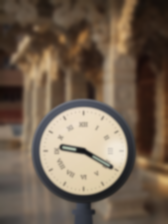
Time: h=9 m=20
